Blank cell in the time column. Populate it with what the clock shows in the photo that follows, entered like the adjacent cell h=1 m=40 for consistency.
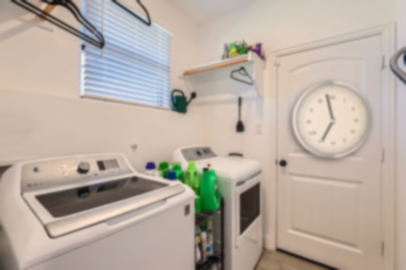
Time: h=6 m=58
